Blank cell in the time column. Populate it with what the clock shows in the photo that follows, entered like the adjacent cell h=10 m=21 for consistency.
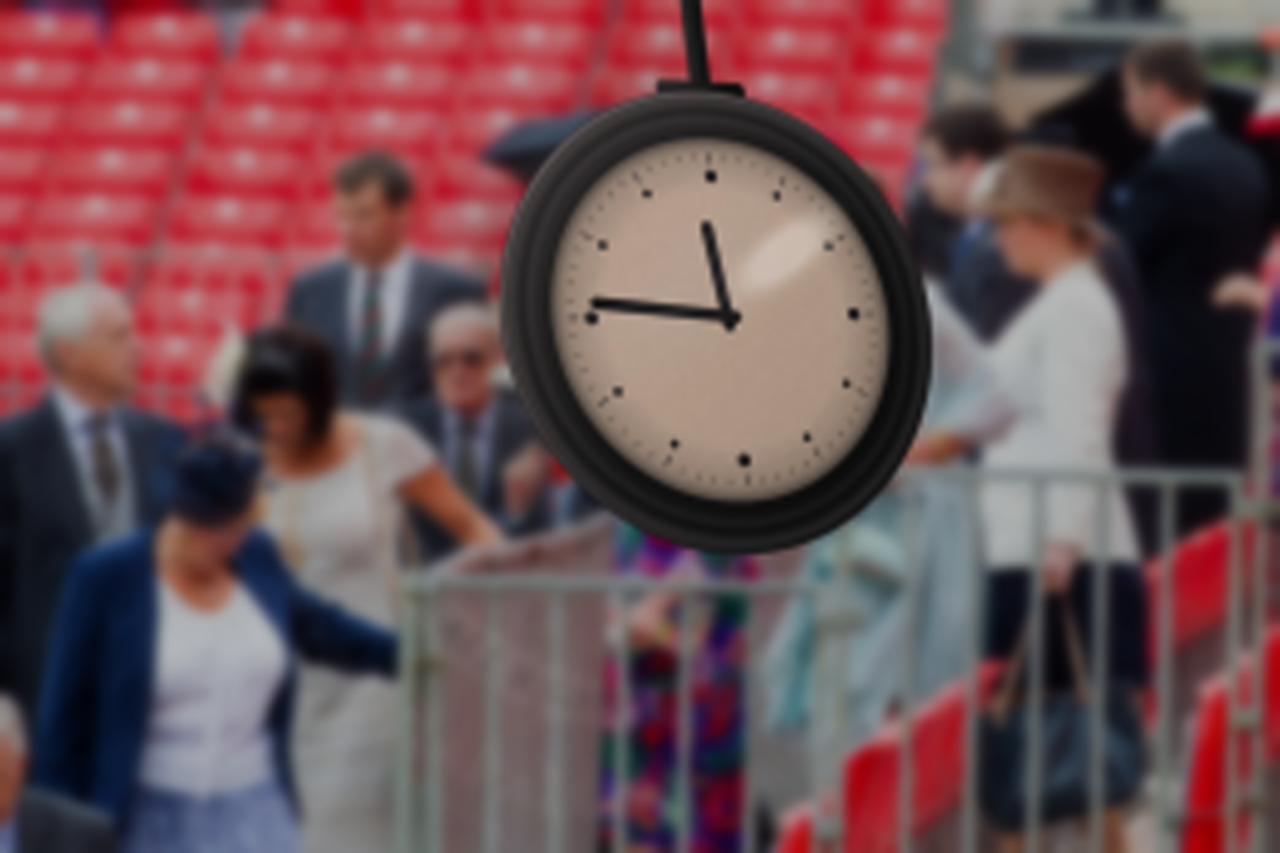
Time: h=11 m=46
